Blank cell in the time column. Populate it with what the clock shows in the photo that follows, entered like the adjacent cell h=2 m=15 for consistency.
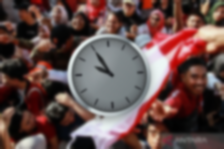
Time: h=9 m=55
